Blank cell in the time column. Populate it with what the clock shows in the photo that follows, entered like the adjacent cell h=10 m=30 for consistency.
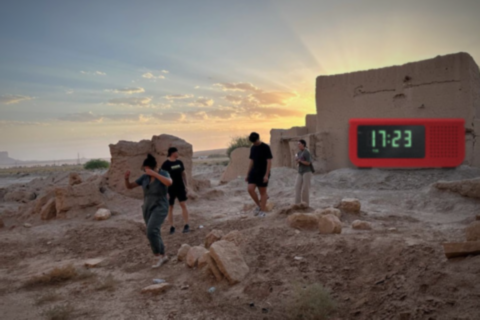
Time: h=17 m=23
